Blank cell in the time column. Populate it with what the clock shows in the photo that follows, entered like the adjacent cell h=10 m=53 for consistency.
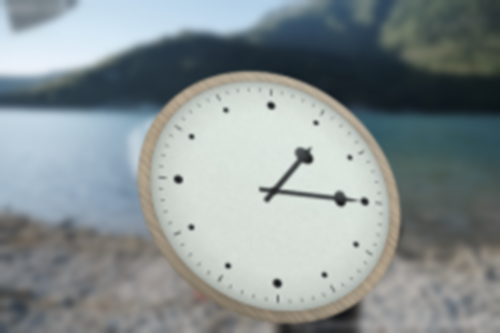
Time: h=1 m=15
